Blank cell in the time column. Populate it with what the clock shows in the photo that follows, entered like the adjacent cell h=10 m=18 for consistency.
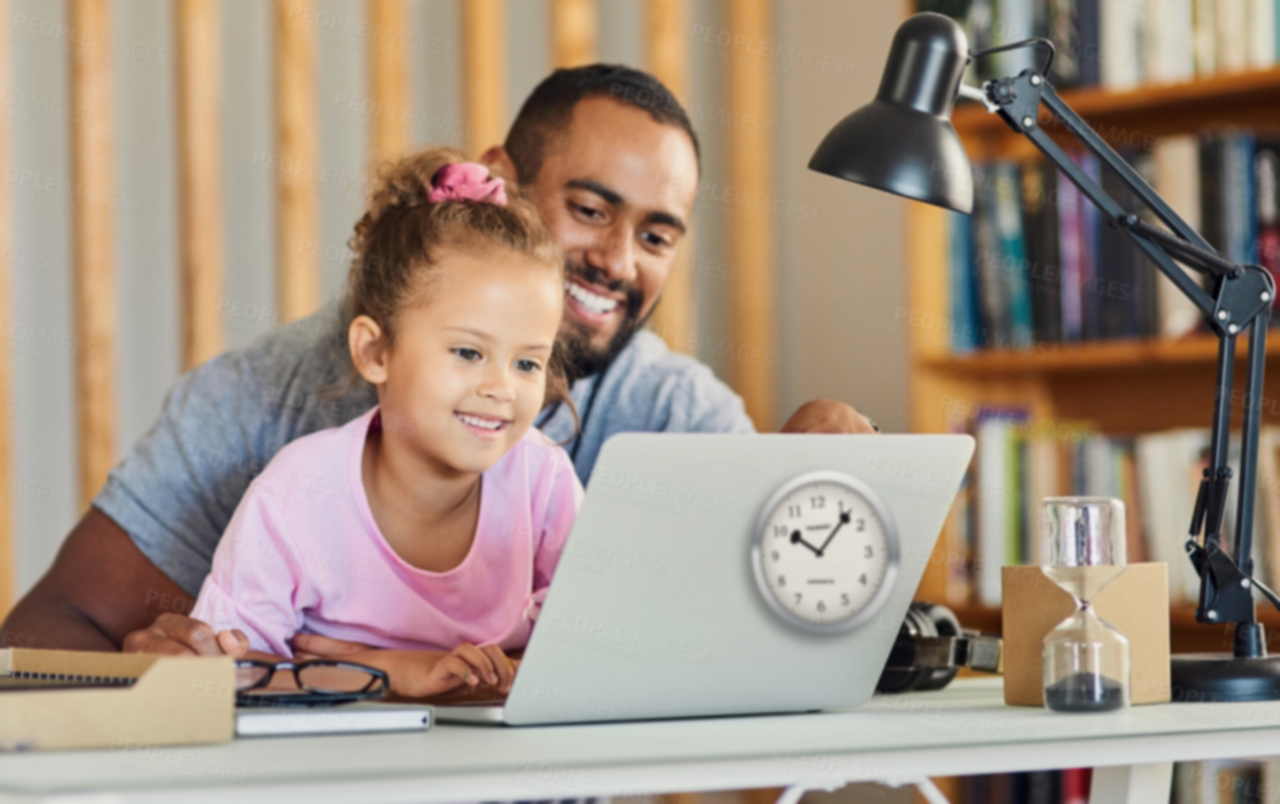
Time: h=10 m=7
